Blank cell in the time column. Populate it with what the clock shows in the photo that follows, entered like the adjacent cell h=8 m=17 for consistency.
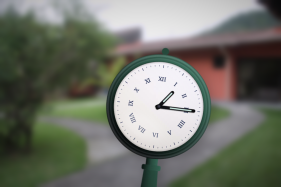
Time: h=1 m=15
